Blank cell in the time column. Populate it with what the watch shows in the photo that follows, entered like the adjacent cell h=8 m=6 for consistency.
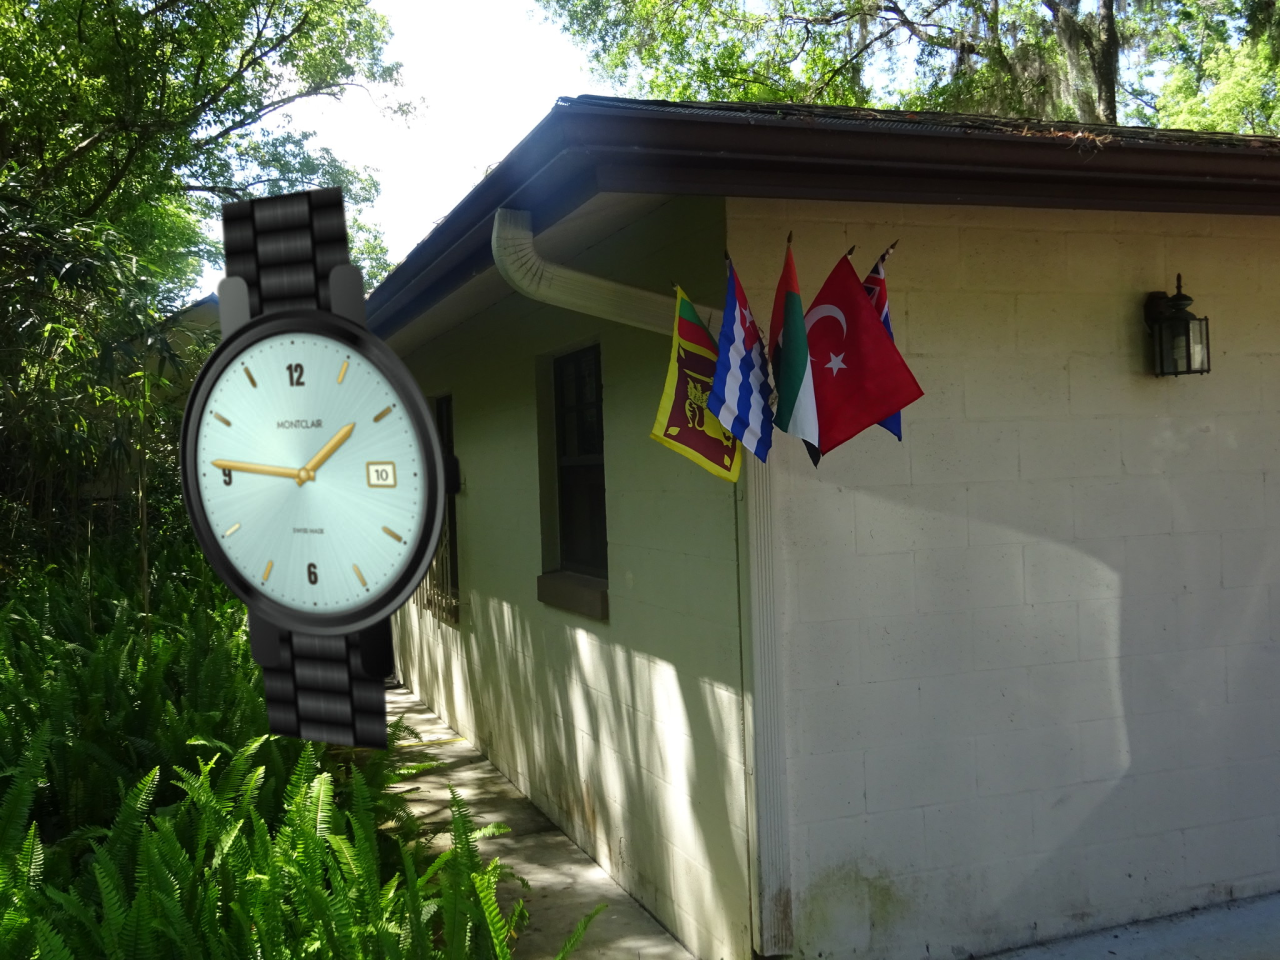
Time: h=1 m=46
